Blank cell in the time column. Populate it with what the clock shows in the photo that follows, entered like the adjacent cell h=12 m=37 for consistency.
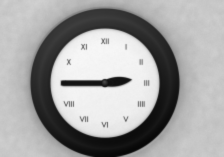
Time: h=2 m=45
